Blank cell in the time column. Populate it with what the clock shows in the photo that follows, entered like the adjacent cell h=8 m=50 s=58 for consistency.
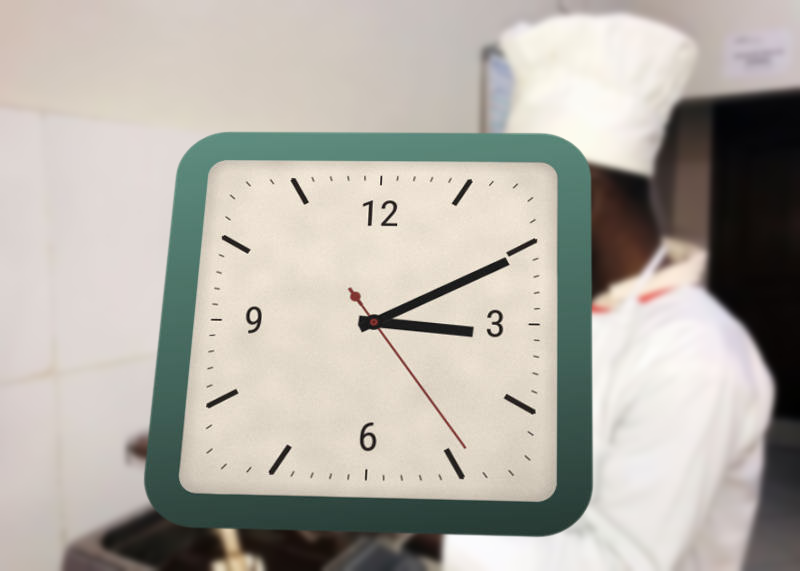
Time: h=3 m=10 s=24
